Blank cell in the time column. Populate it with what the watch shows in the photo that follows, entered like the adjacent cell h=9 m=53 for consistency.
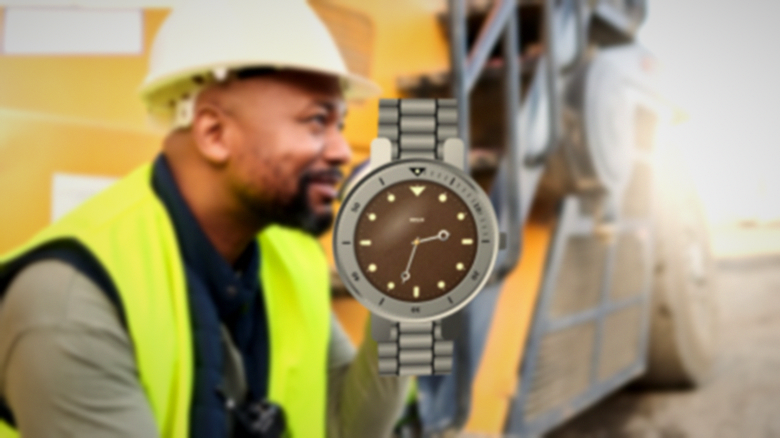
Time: h=2 m=33
